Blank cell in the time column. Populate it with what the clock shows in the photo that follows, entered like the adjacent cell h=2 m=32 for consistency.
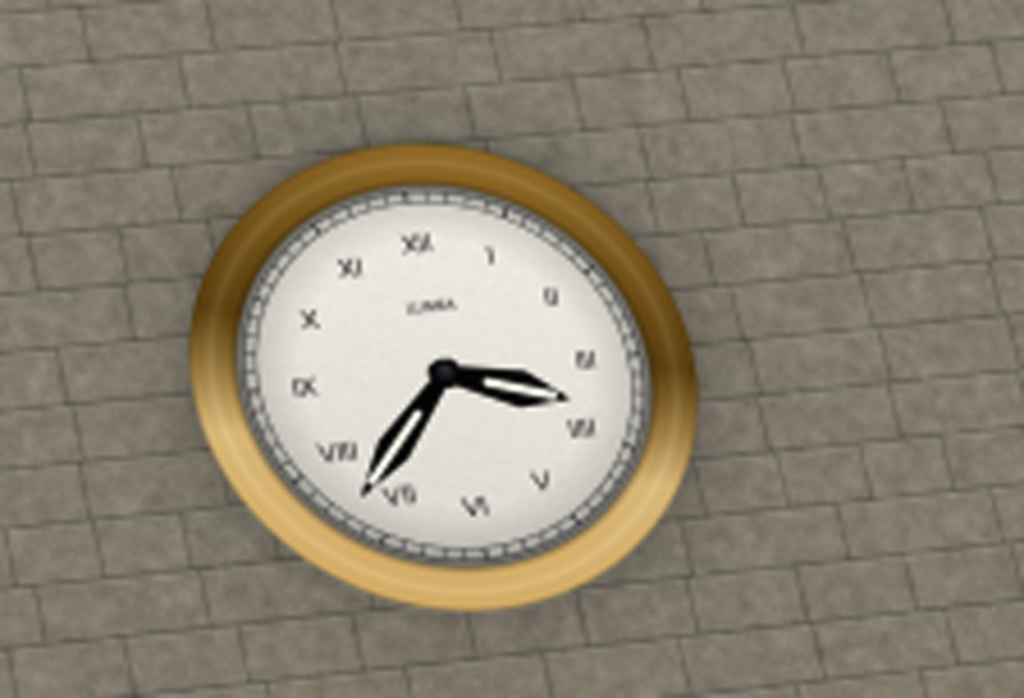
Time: h=3 m=37
